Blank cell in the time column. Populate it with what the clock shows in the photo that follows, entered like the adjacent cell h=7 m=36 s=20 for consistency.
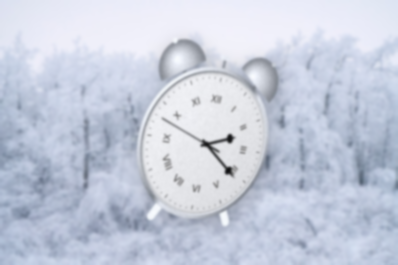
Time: h=2 m=20 s=48
